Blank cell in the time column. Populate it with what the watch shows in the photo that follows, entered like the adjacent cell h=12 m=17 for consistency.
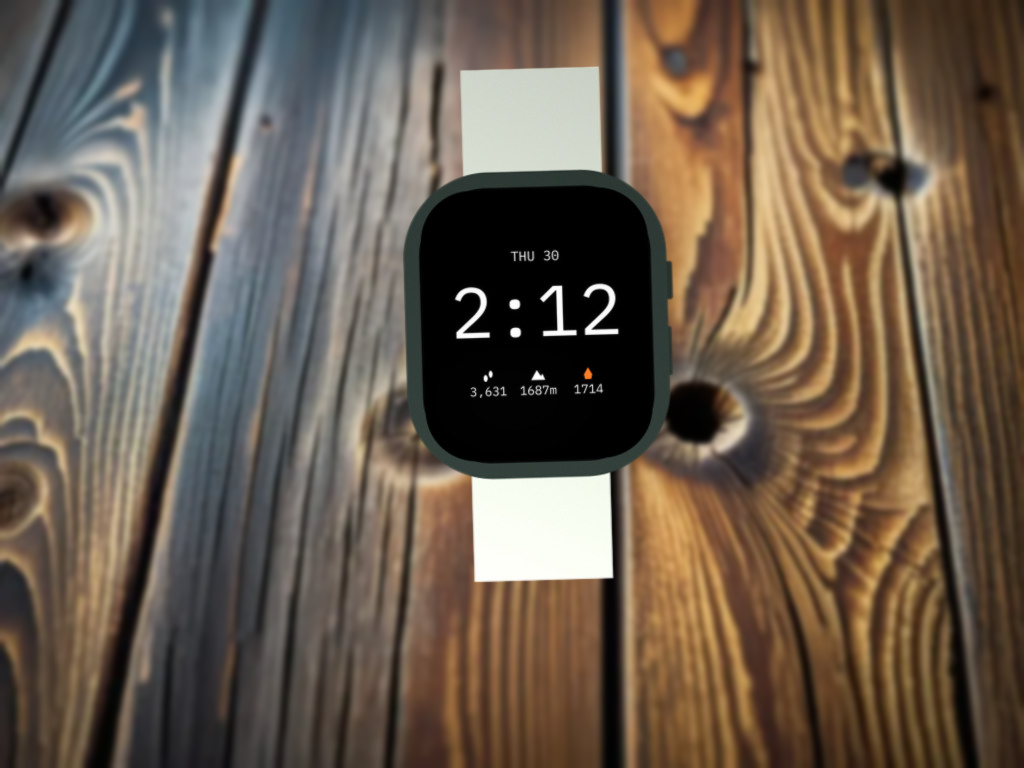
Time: h=2 m=12
